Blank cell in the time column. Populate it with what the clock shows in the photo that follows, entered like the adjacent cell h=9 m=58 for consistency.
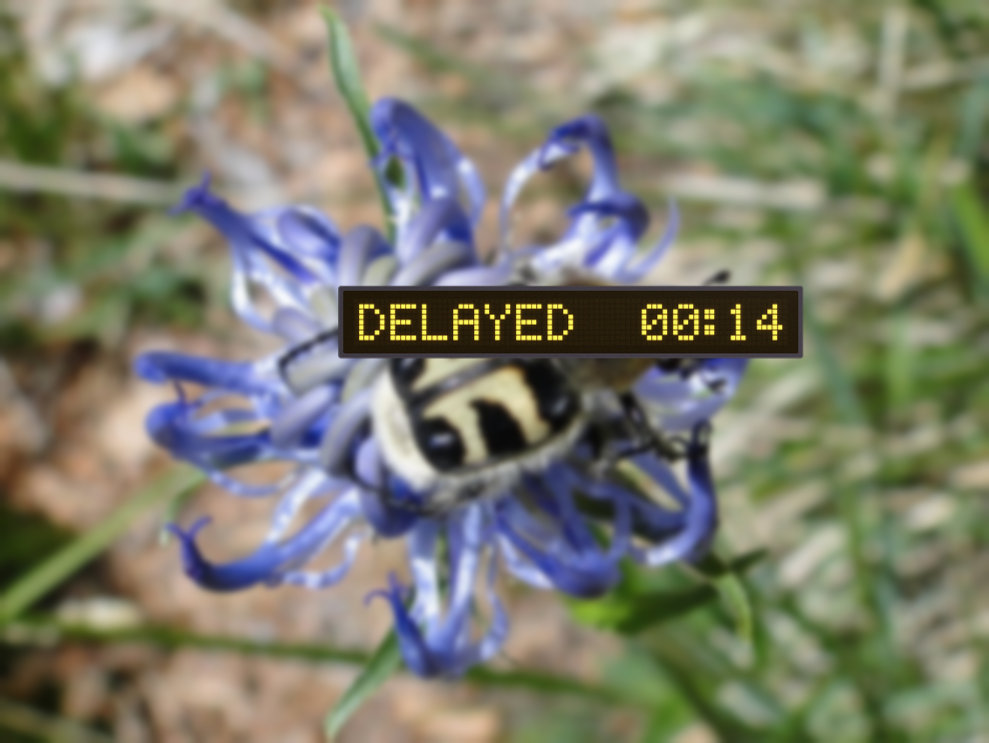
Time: h=0 m=14
